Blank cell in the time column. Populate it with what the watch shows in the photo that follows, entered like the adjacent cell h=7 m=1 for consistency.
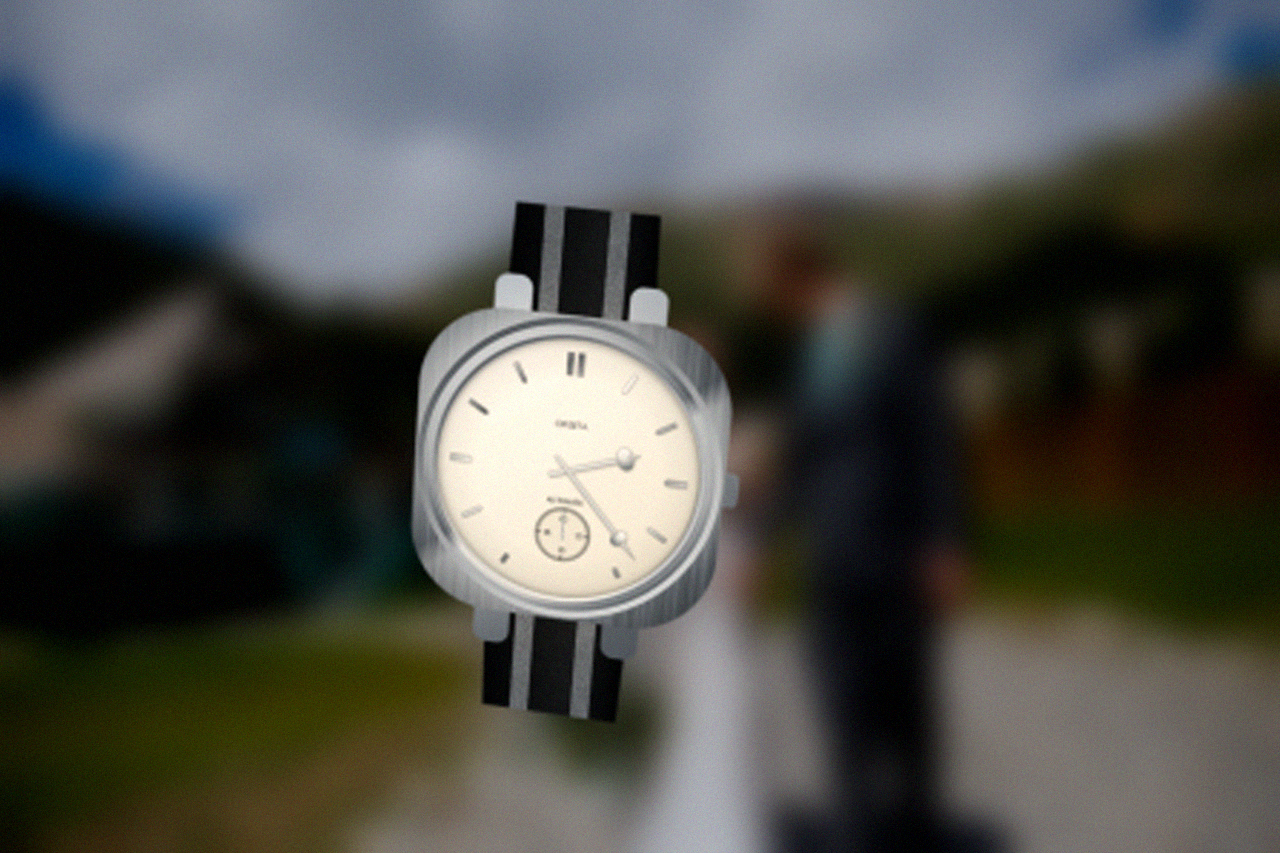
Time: h=2 m=23
